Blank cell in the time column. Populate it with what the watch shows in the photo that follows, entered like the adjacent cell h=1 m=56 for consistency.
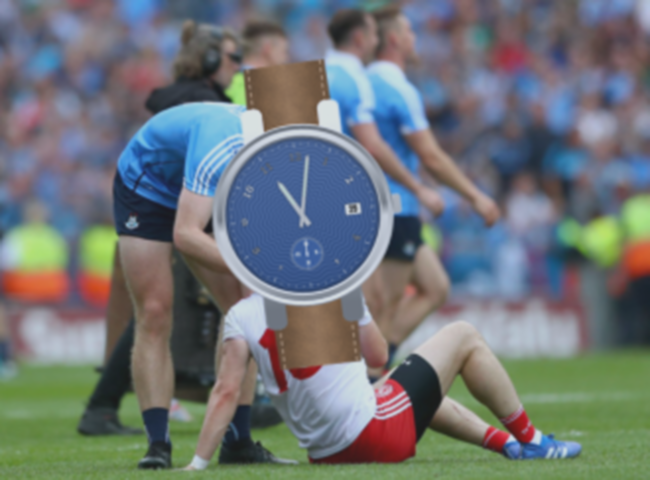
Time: h=11 m=2
